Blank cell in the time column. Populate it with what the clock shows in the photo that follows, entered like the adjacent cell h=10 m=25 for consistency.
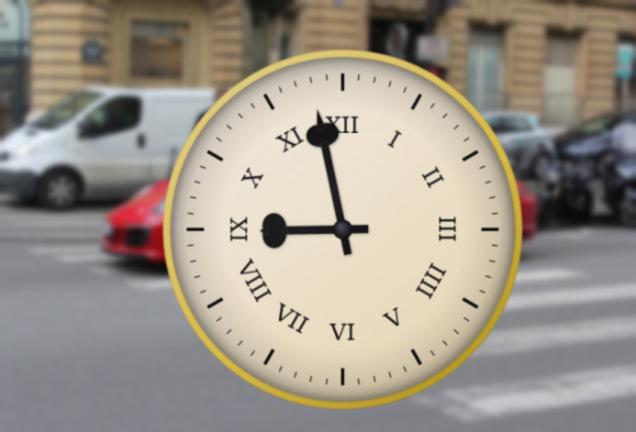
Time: h=8 m=58
